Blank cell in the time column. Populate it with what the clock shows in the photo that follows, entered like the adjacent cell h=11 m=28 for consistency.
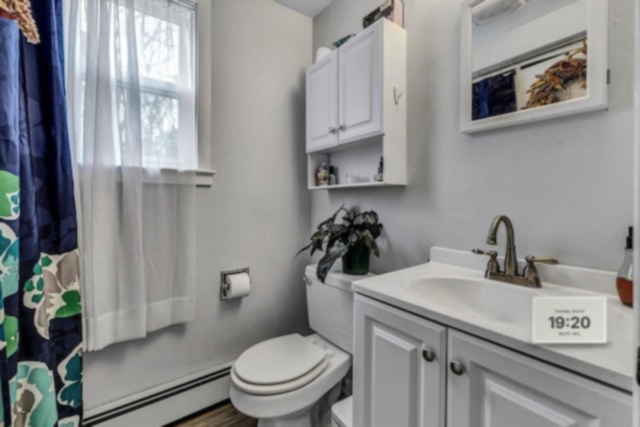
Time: h=19 m=20
